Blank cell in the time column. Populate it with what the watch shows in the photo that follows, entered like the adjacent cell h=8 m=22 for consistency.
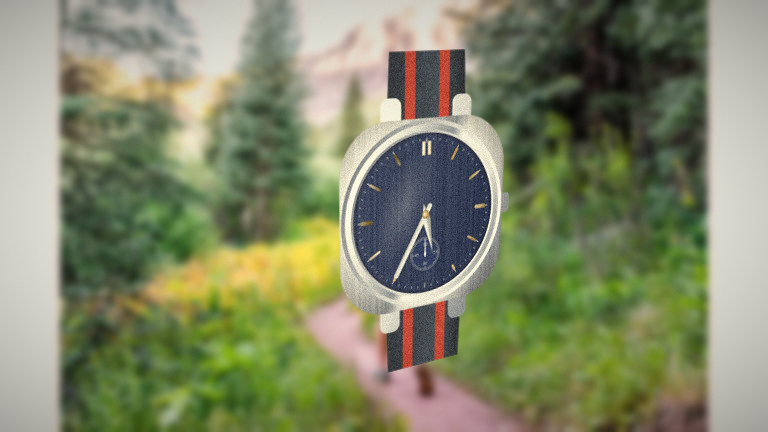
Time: h=5 m=35
